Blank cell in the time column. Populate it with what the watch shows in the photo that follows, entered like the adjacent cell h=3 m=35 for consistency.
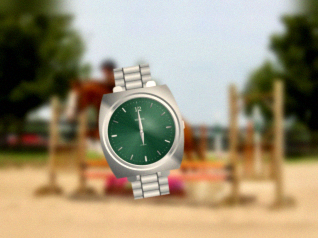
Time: h=6 m=0
